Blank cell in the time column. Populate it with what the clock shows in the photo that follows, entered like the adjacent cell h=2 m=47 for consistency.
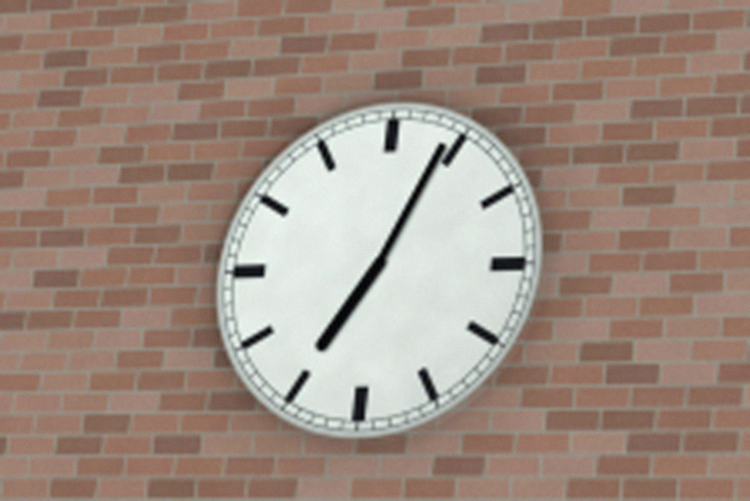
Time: h=7 m=4
